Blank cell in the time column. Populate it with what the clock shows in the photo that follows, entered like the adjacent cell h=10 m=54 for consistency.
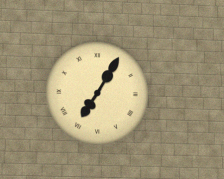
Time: h=7 m=5
